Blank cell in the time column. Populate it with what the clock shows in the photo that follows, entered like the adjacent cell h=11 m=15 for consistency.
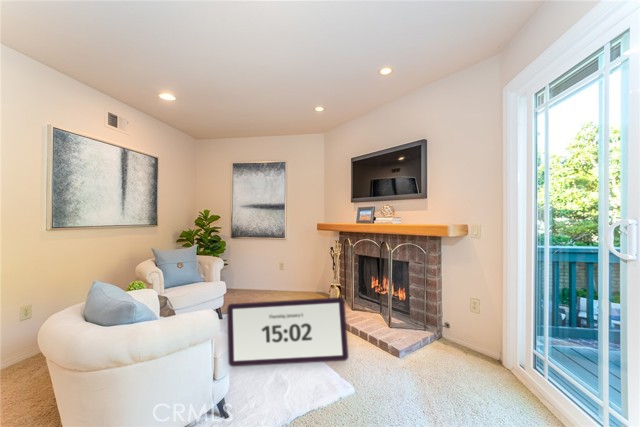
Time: h=15 m=2
